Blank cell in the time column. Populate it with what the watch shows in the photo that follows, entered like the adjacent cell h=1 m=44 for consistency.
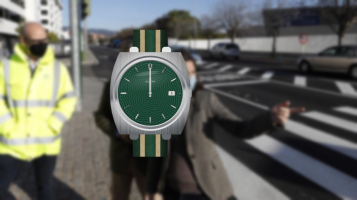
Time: h=12 m=0
